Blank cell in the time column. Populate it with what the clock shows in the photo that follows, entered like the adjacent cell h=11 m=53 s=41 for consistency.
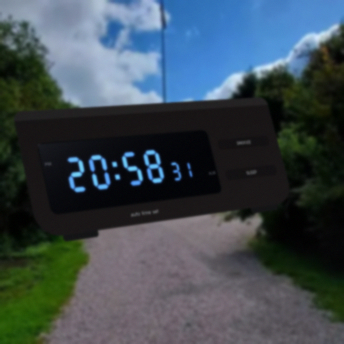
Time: h=20 m=58 s=31
